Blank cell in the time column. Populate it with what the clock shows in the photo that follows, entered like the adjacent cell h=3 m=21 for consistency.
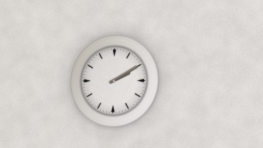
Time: h=2 m=10
